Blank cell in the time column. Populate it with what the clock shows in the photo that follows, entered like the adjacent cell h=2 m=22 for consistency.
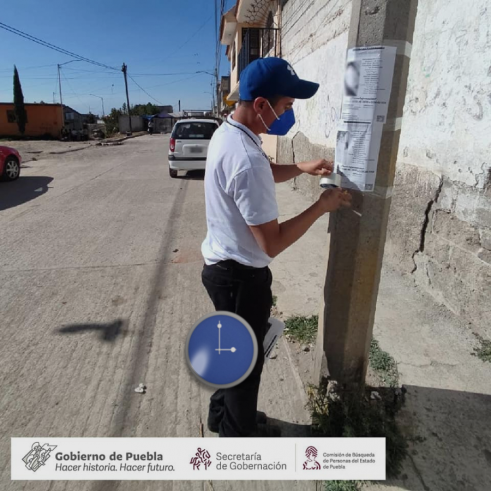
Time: h=3 m=0
